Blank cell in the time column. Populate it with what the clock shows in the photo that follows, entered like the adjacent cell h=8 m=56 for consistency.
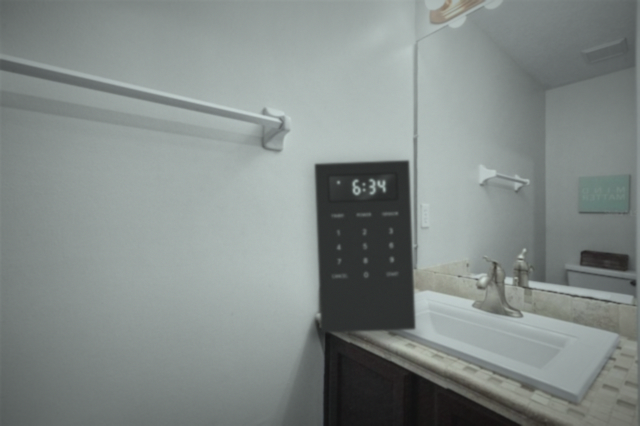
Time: h=6 m=34
